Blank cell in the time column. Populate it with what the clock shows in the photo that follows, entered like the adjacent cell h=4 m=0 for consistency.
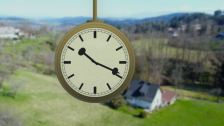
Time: h=10 m=19
